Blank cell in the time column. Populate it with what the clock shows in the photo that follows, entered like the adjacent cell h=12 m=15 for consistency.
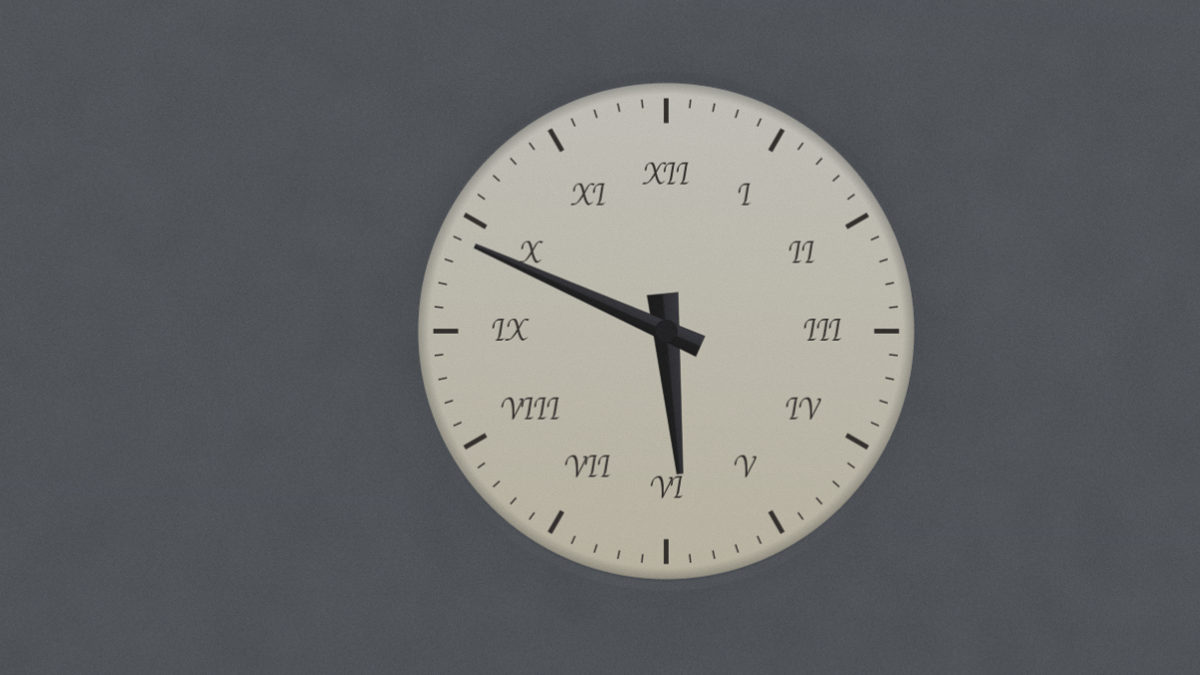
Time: h=5 m=49
